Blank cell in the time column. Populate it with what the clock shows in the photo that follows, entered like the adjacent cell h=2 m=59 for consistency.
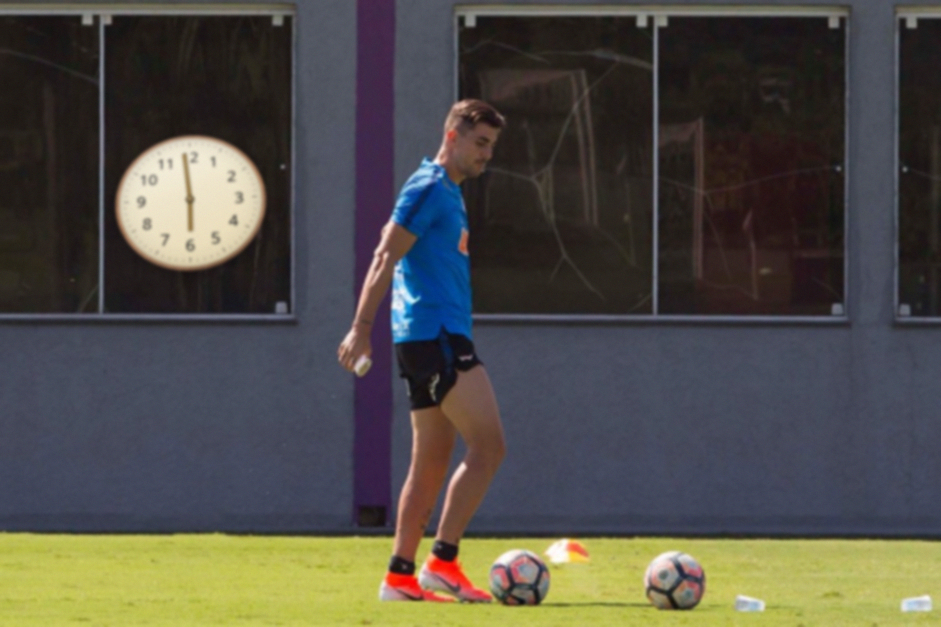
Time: h=5 m=59
